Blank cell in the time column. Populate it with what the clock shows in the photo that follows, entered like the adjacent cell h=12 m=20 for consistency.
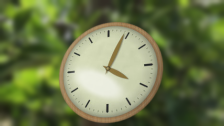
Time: h=4 m=4
